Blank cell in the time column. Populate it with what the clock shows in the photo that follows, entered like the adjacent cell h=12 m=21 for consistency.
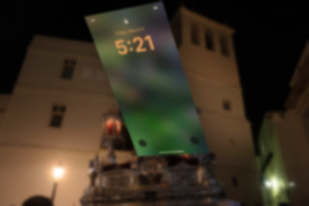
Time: h=5 m=21
